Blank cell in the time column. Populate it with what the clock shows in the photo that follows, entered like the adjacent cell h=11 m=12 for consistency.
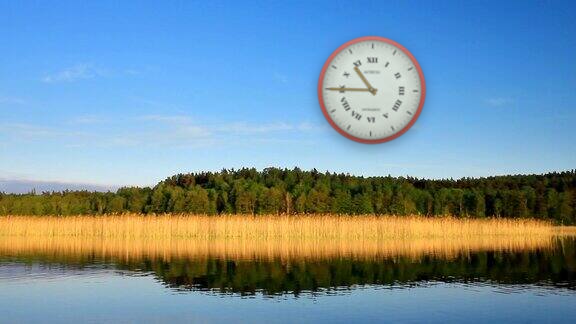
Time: h=10 m=45
